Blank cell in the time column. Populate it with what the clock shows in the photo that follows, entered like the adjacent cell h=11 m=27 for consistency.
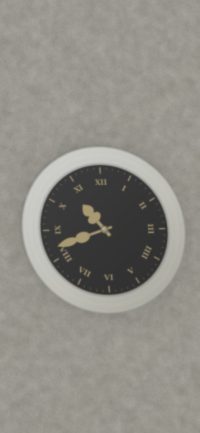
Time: h=10 m=42
